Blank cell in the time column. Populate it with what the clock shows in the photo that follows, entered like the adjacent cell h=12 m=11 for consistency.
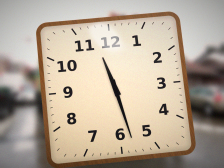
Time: h=11 m=28
